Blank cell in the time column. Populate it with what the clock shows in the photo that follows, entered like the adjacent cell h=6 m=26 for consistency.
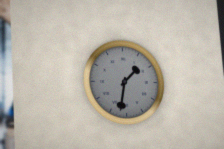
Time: h=1 m=32
